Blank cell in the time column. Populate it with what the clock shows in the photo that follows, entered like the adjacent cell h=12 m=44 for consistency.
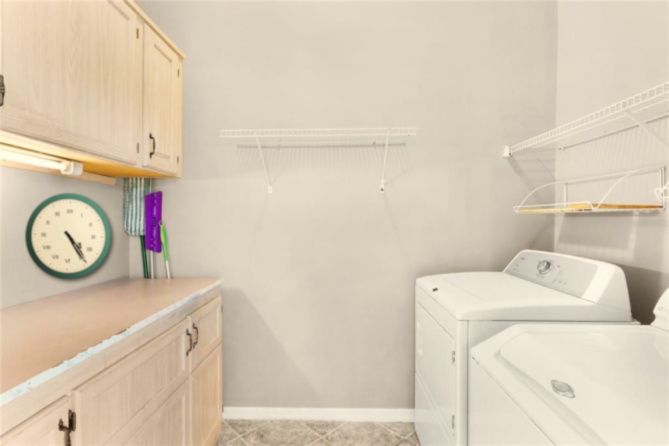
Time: h=4 m=24
